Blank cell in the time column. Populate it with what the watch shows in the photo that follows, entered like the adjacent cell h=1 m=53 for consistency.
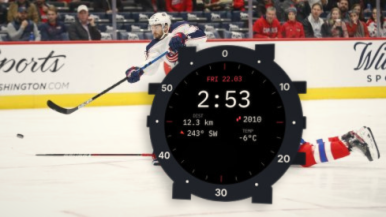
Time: h=2 m=53
